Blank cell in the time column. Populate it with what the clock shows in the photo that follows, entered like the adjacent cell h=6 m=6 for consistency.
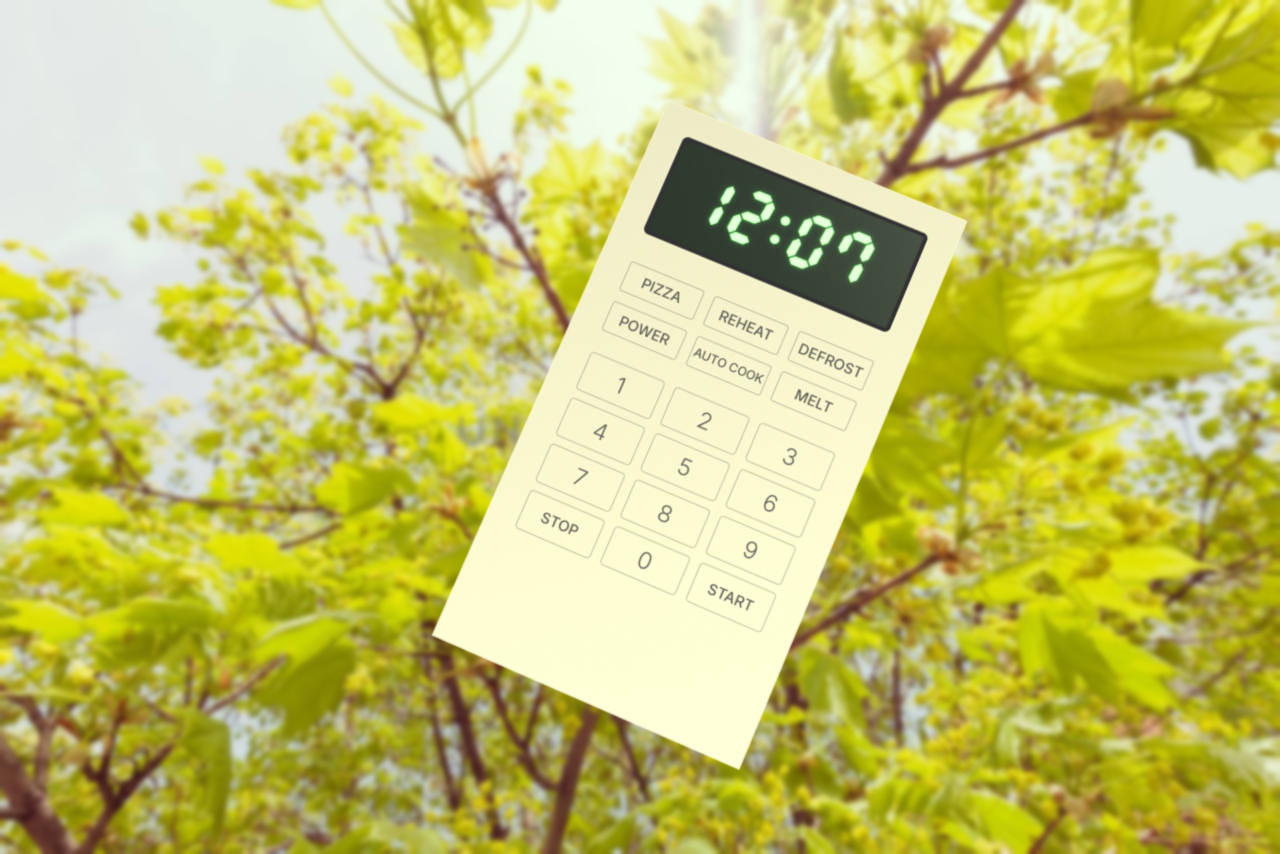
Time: h=12 m=7
